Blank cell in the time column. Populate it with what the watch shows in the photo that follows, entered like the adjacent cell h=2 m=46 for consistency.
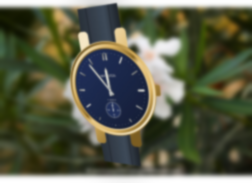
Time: h=11 m=54
